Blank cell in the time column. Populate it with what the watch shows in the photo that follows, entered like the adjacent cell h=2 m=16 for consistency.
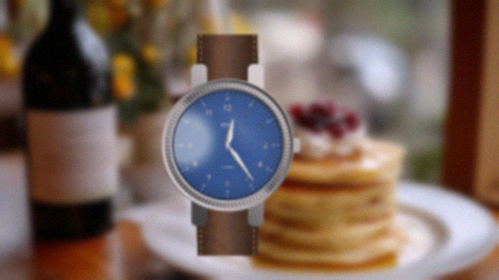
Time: h=12 m=24
